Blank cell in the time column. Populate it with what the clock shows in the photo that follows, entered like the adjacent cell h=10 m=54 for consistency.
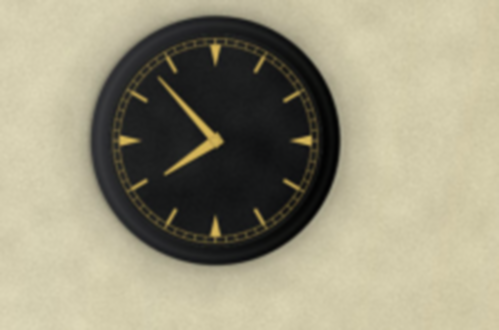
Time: h=7 m=53
